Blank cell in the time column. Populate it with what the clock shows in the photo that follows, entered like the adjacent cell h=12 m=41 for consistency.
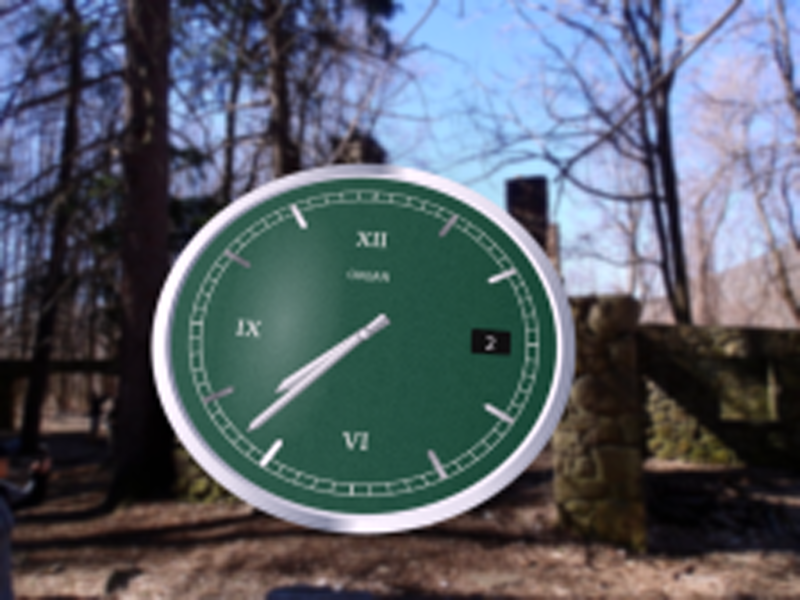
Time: h=7 m=37
